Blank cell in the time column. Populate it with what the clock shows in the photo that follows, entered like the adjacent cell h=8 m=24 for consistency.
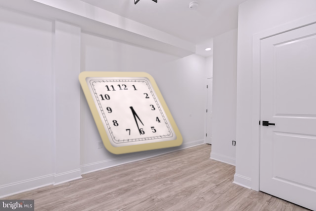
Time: h=5 m=31
